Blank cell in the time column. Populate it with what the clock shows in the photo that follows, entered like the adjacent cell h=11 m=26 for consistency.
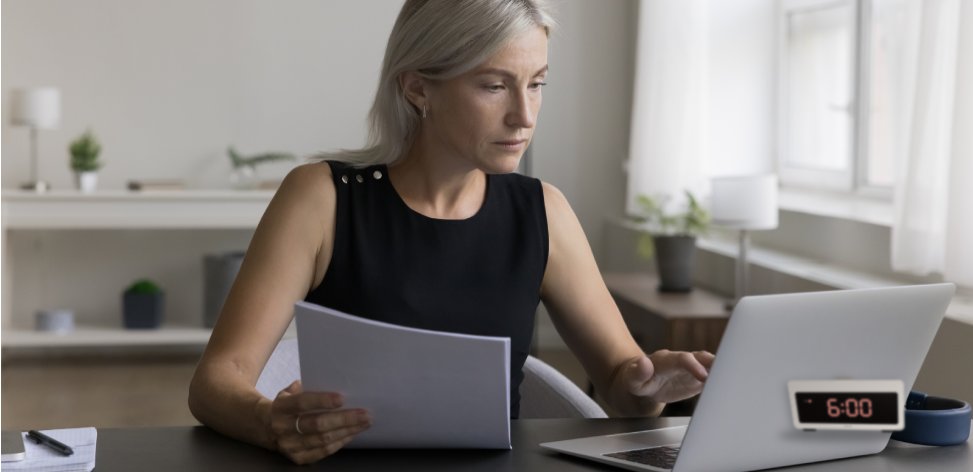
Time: h=6 m=0
